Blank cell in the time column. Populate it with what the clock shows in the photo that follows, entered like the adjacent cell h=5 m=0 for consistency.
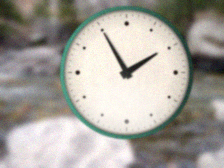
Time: h=1 m=55
